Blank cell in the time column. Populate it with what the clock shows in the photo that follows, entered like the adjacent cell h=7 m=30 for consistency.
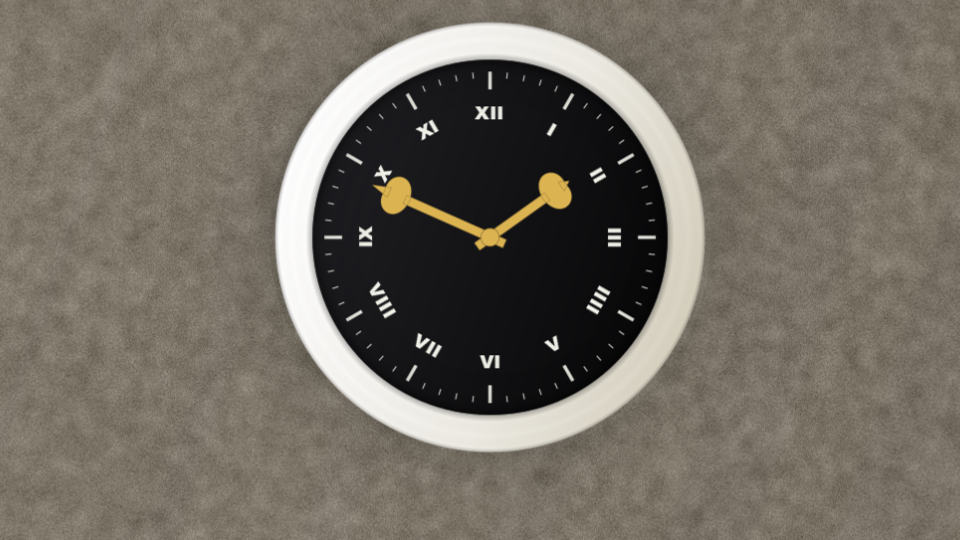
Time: h=1 m=49
